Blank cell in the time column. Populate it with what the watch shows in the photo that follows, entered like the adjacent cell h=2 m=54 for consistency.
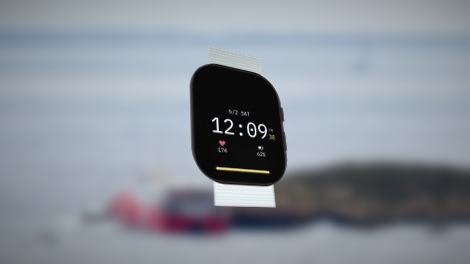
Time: h=12 m=9
